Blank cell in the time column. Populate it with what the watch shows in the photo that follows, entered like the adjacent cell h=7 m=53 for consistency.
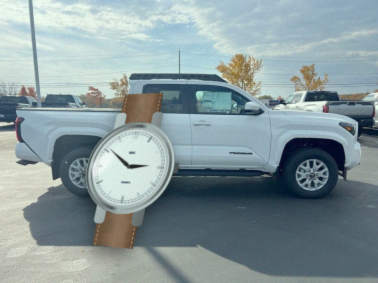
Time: h=2 m=51
